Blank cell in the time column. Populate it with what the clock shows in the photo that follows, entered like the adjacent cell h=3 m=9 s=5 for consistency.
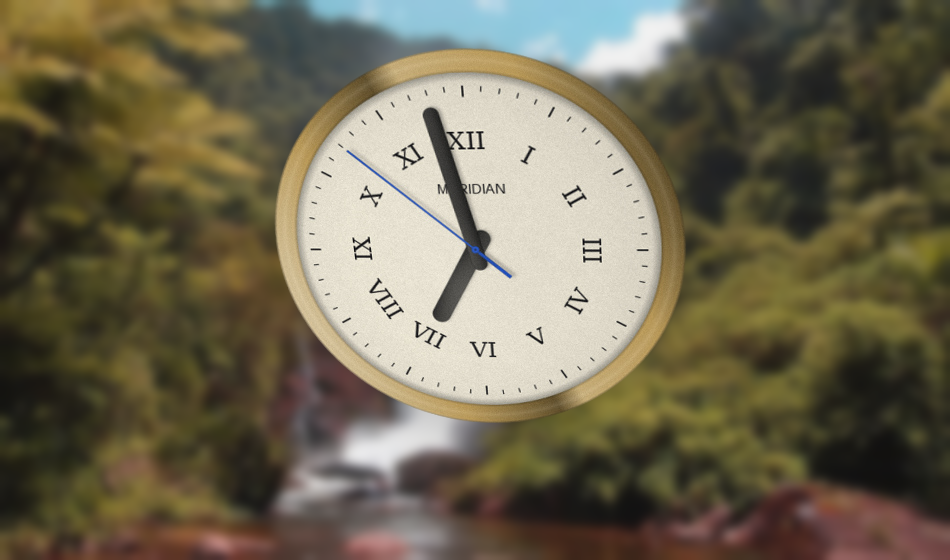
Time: h=6 m=57 s=52
